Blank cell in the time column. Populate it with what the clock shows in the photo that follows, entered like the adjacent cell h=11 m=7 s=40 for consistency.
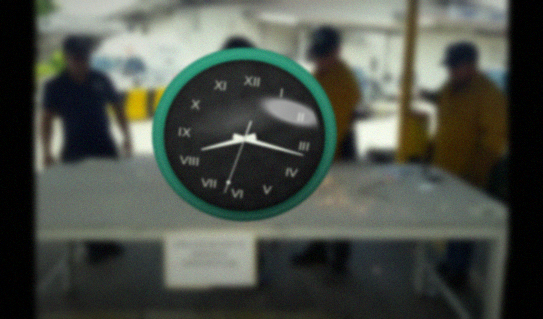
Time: h=8 m=16 s=32
